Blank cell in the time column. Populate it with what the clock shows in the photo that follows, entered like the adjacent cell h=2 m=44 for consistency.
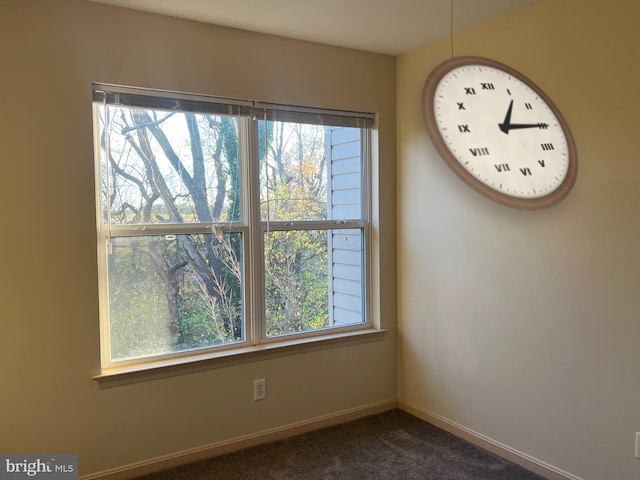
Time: h=1 m=15
